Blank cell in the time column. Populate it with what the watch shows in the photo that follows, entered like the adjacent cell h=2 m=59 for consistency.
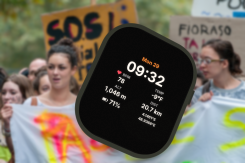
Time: h=9 m=32
